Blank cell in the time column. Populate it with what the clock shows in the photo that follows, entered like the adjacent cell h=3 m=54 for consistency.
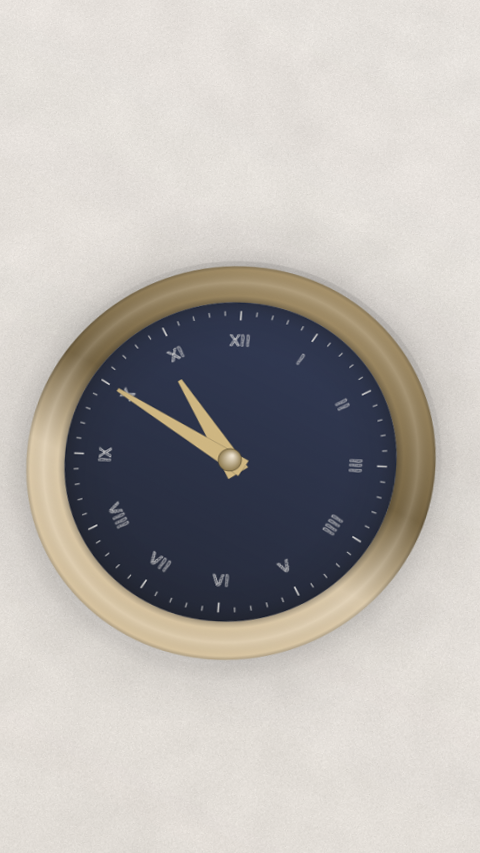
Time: h=10 m=50
